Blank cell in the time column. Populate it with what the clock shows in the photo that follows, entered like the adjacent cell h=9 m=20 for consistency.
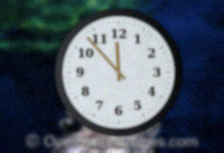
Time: h=11 m=53
